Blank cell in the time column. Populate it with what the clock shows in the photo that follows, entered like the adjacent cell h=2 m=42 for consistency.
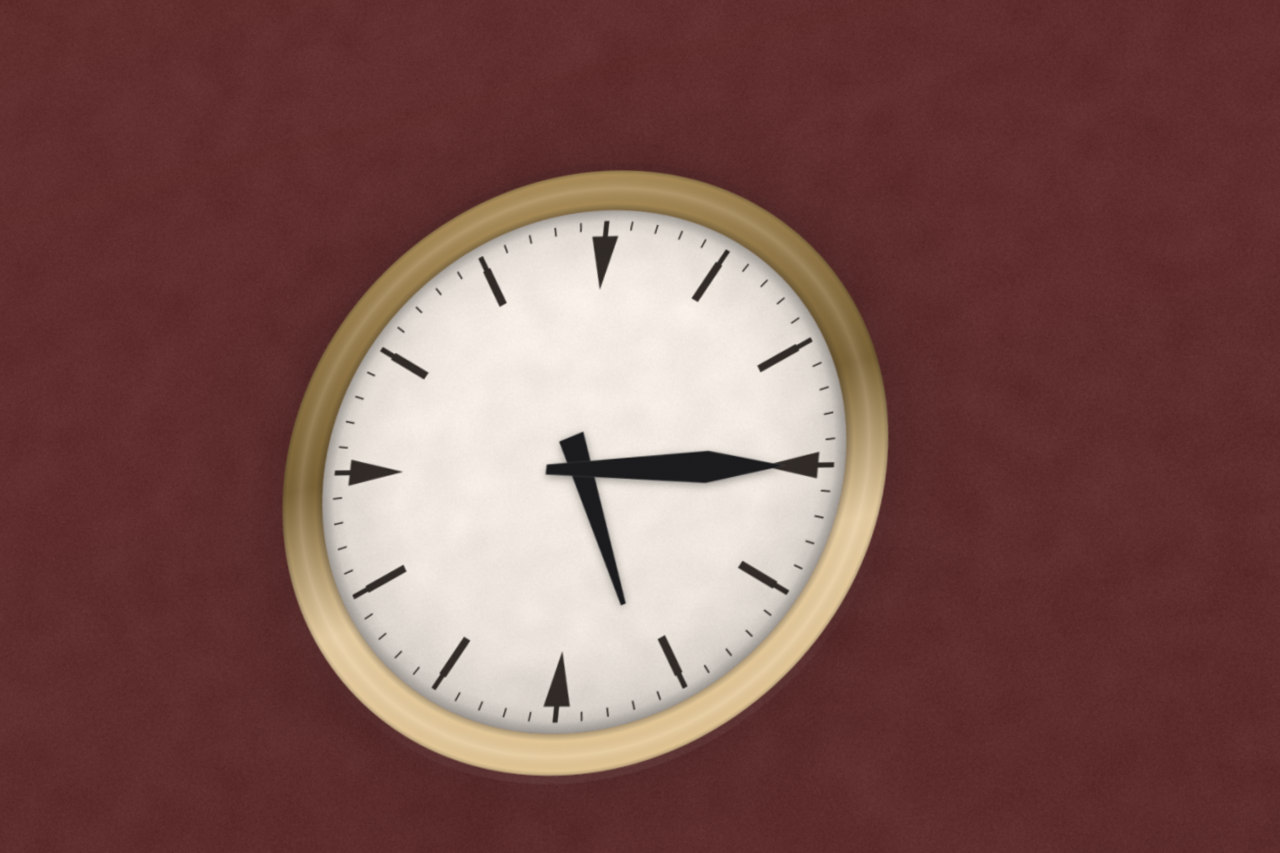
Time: h=5 m=15
